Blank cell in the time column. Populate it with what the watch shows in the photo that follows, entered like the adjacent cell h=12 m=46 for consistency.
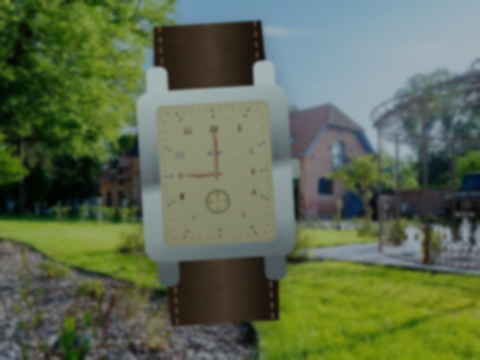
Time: h=9 m=0
